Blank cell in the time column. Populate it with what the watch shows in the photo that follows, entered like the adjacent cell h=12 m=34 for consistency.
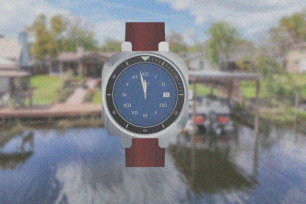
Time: h=11 m=58
